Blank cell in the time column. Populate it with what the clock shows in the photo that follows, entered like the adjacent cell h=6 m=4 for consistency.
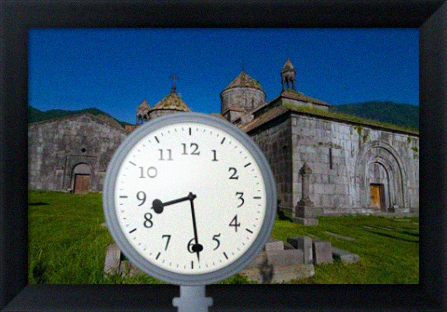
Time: h=8 m=29
